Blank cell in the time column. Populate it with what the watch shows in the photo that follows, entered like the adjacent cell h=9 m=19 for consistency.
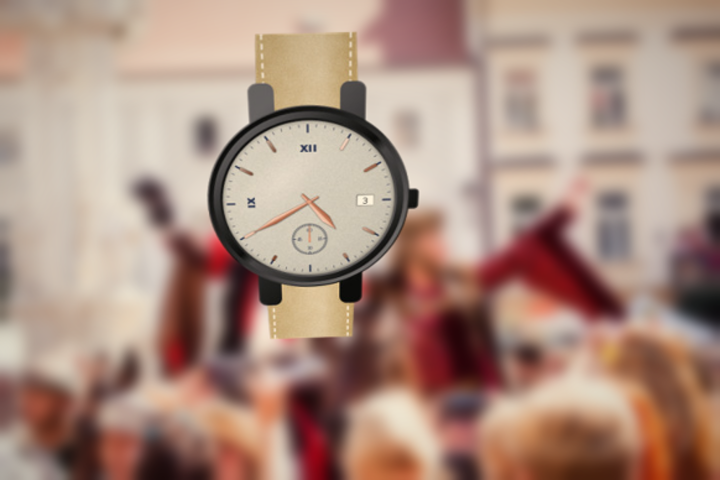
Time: h=4 m=40
